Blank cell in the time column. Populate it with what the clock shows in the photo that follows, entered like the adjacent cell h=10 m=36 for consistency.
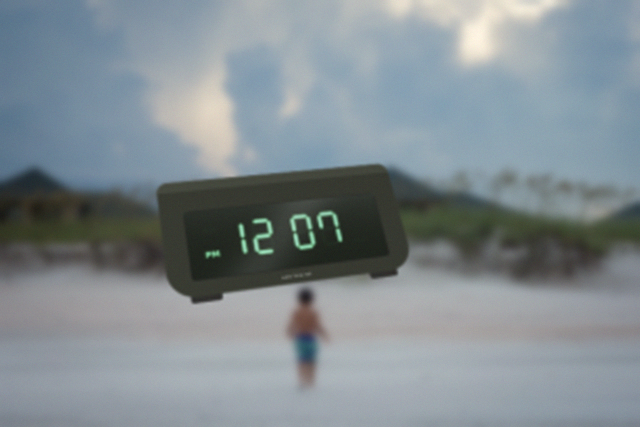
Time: h=12 m=7
